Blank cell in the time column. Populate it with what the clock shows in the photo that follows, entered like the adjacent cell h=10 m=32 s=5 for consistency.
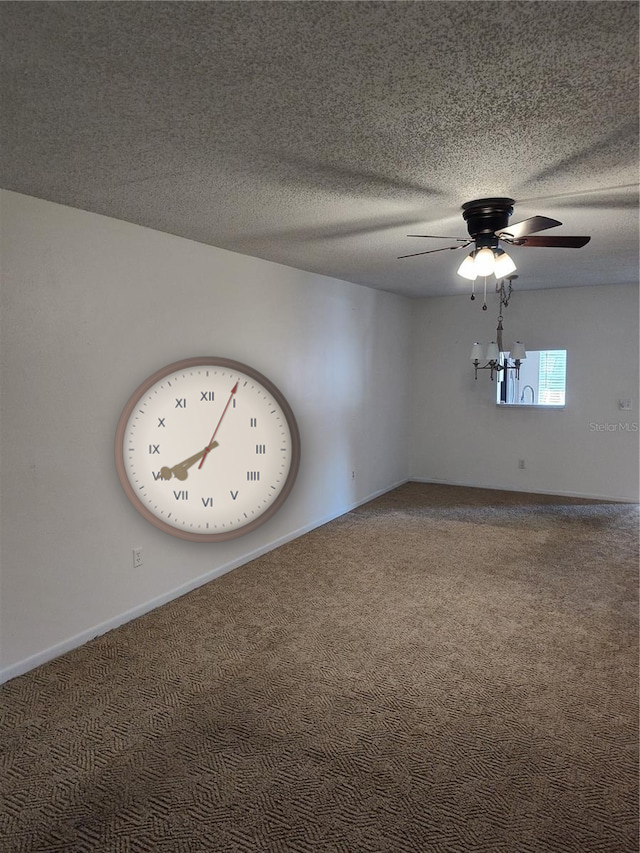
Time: h=7 m=40 s=4
